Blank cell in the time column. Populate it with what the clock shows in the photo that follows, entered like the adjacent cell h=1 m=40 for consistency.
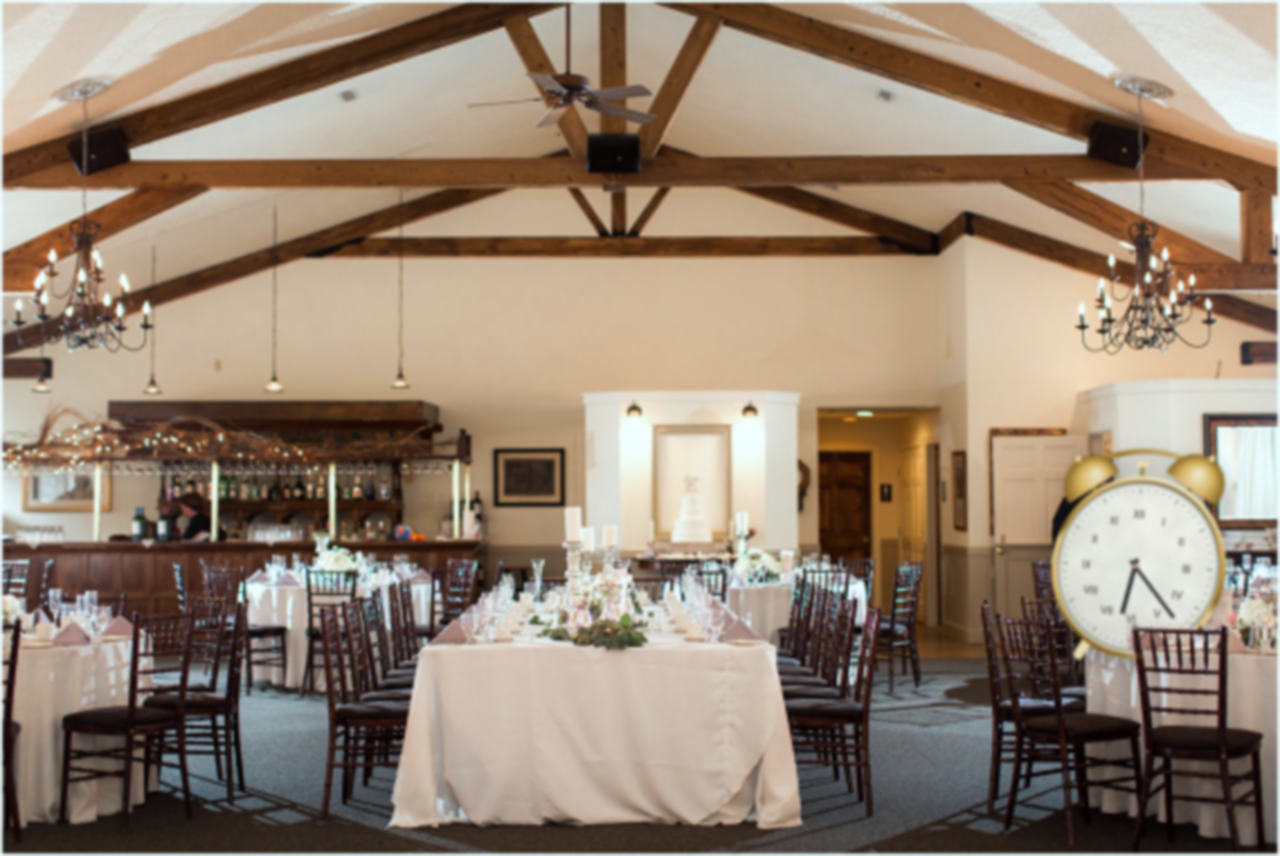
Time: h=6 m=23
